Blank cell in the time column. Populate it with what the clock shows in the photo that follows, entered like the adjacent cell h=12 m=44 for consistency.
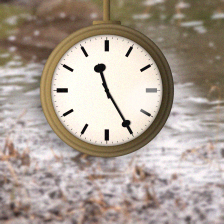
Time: h=11 m=25
